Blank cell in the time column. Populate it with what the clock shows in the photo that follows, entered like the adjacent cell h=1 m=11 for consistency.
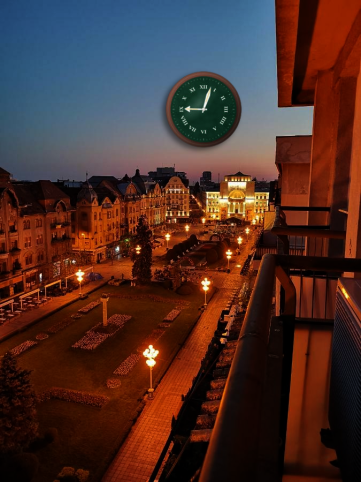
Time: h=9 m=3
